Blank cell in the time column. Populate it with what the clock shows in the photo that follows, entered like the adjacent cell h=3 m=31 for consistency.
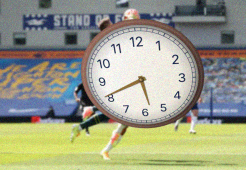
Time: h=5 m=41
